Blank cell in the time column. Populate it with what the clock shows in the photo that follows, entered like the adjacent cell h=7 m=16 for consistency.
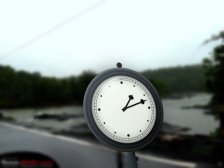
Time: h=1 m=12
